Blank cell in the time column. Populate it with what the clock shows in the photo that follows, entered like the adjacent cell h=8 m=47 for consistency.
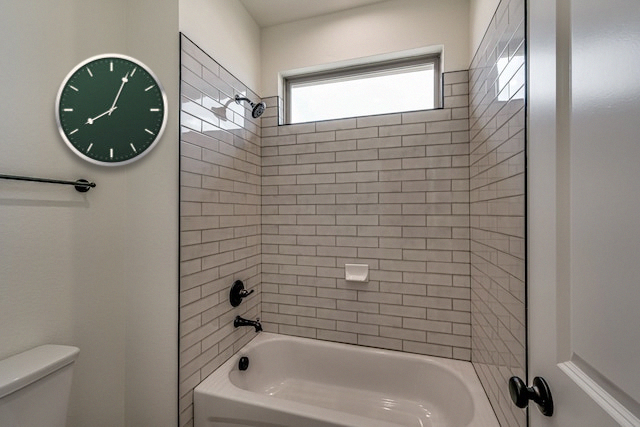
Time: h=8 m=4
